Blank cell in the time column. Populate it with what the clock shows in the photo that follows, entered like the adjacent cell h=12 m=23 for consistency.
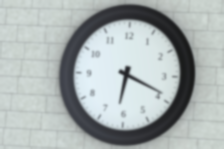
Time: h=6 m=19
